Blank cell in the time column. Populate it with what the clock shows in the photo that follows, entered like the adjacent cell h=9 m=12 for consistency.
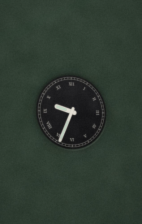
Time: h=9 m=34
